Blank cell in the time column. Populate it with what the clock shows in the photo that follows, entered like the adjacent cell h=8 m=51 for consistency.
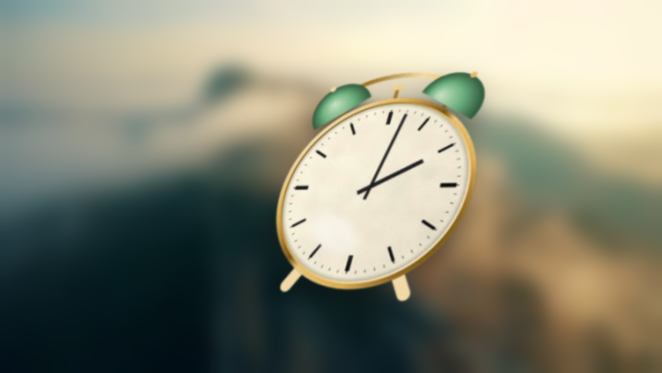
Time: h=2 m=2
